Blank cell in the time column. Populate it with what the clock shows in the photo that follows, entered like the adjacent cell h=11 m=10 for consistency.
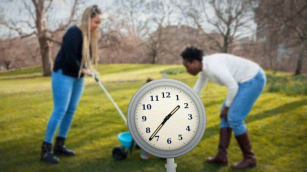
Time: h=1 m=37
